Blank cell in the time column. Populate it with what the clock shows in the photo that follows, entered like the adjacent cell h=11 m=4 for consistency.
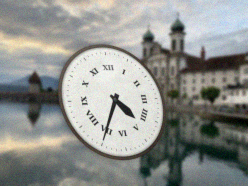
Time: h=4 m=35
